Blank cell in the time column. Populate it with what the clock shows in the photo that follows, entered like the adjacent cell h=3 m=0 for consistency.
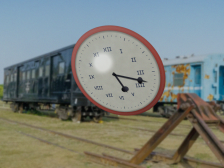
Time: h=5 m=18
